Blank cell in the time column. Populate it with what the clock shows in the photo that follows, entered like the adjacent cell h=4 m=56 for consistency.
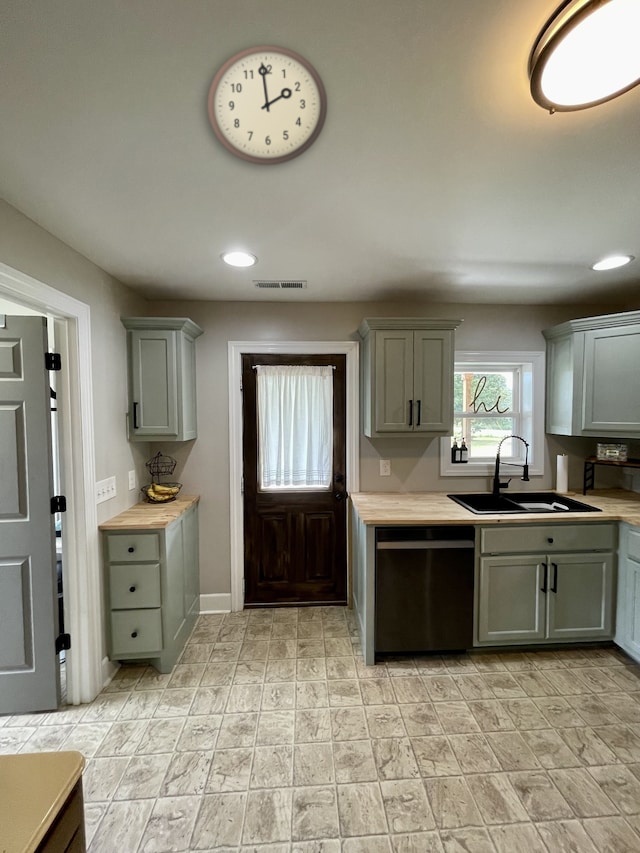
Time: h=1 m=59
